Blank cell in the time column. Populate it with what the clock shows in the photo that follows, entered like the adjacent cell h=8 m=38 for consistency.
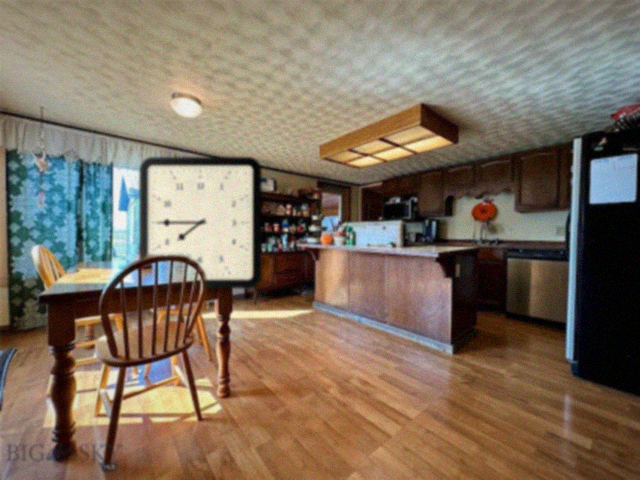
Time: h=7 m=45
